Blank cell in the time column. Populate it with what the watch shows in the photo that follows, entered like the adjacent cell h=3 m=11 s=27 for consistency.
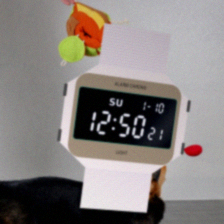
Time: h=12 m=50 s=21
